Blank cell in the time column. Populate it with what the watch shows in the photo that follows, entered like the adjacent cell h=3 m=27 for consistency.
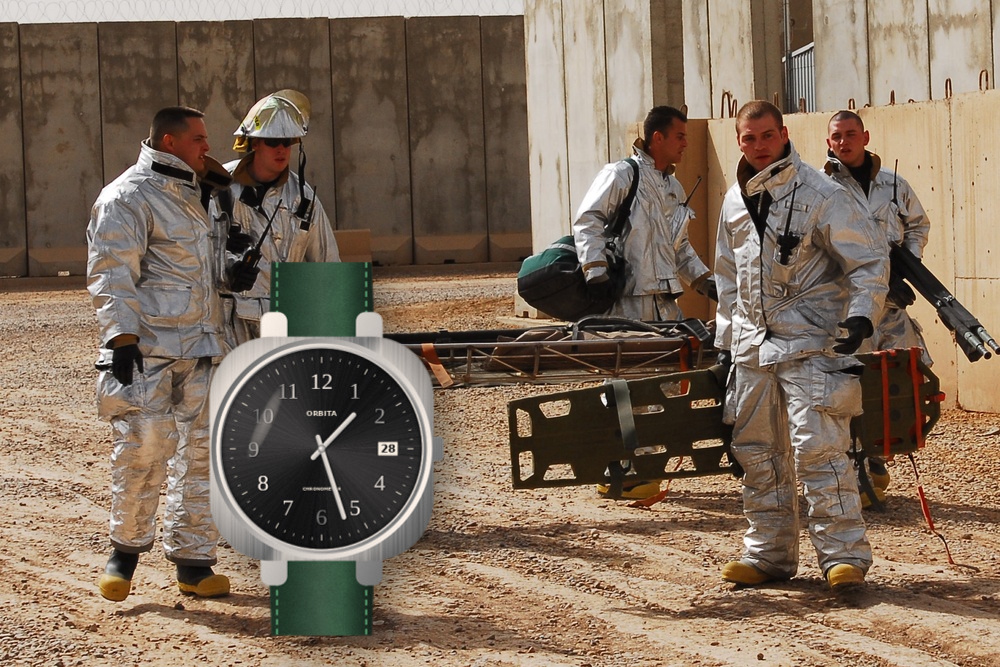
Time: h=1 m=27
